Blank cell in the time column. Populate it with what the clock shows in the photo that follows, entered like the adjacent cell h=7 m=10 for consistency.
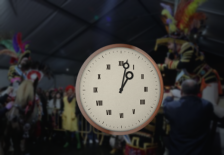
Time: h=1 m=2
